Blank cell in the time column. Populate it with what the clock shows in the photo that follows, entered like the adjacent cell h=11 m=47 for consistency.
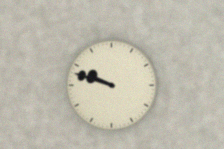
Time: h=9 m=48
